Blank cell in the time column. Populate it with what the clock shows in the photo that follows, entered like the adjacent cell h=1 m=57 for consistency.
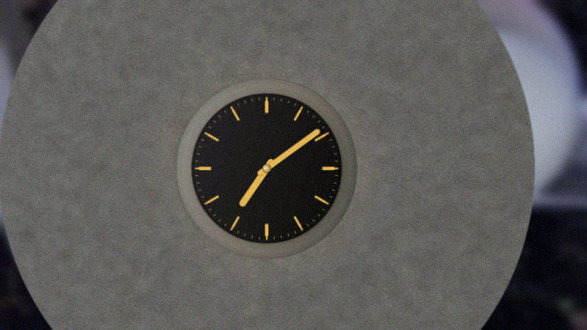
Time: h=7 m=9
